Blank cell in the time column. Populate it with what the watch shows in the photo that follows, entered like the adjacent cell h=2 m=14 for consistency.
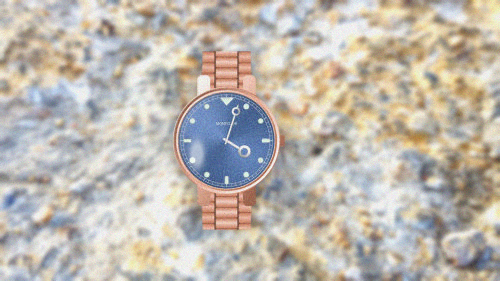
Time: h=4 m=3
